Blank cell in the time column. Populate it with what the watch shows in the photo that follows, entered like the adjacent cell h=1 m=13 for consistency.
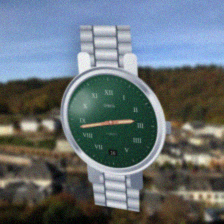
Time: h=2 m=43
